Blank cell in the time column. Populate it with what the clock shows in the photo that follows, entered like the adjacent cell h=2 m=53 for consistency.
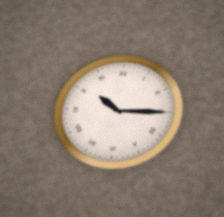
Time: h=10 m=15
